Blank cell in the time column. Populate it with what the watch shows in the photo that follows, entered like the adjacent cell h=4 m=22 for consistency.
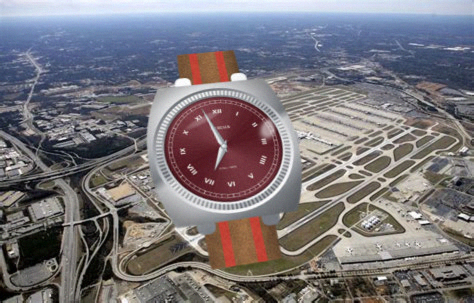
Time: h=6 m=57
